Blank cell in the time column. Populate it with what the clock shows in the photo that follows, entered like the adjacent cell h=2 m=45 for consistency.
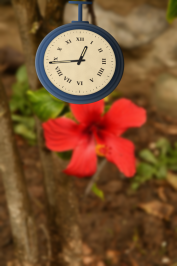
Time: h=12 m=44
